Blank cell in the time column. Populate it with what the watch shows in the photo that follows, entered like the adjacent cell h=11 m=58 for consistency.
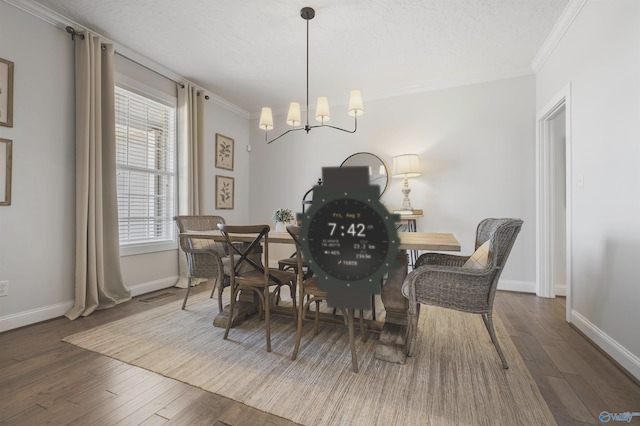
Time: h=7 m=42
